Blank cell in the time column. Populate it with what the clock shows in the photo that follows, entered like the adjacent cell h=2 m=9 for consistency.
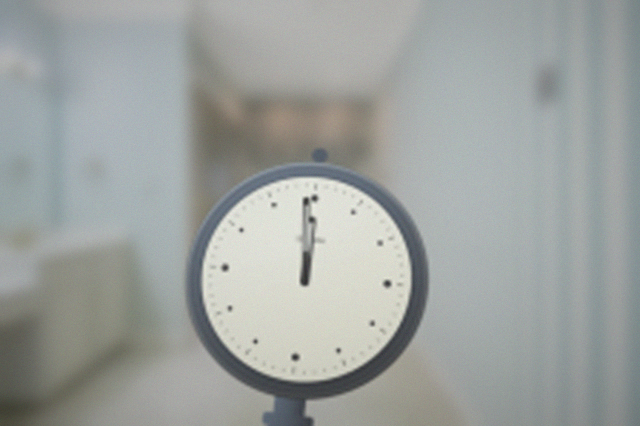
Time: h=11 m=59
